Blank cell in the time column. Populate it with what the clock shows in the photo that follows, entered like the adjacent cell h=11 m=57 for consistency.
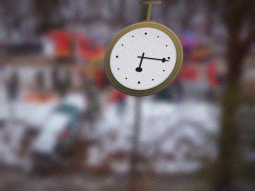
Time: h=6 m=16
